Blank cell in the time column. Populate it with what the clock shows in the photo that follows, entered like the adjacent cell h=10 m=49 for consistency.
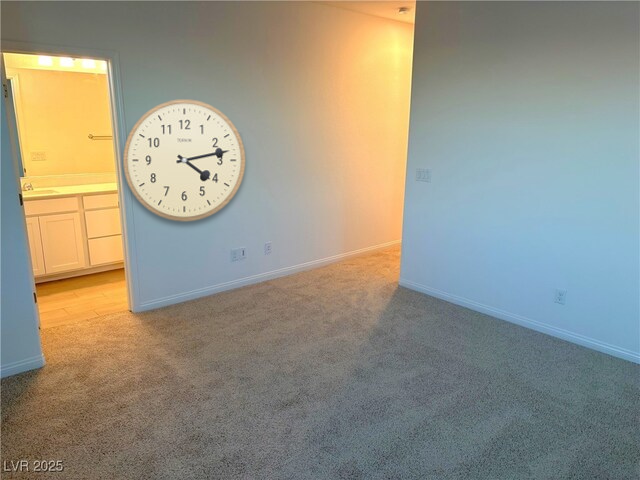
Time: h=4 m=13
